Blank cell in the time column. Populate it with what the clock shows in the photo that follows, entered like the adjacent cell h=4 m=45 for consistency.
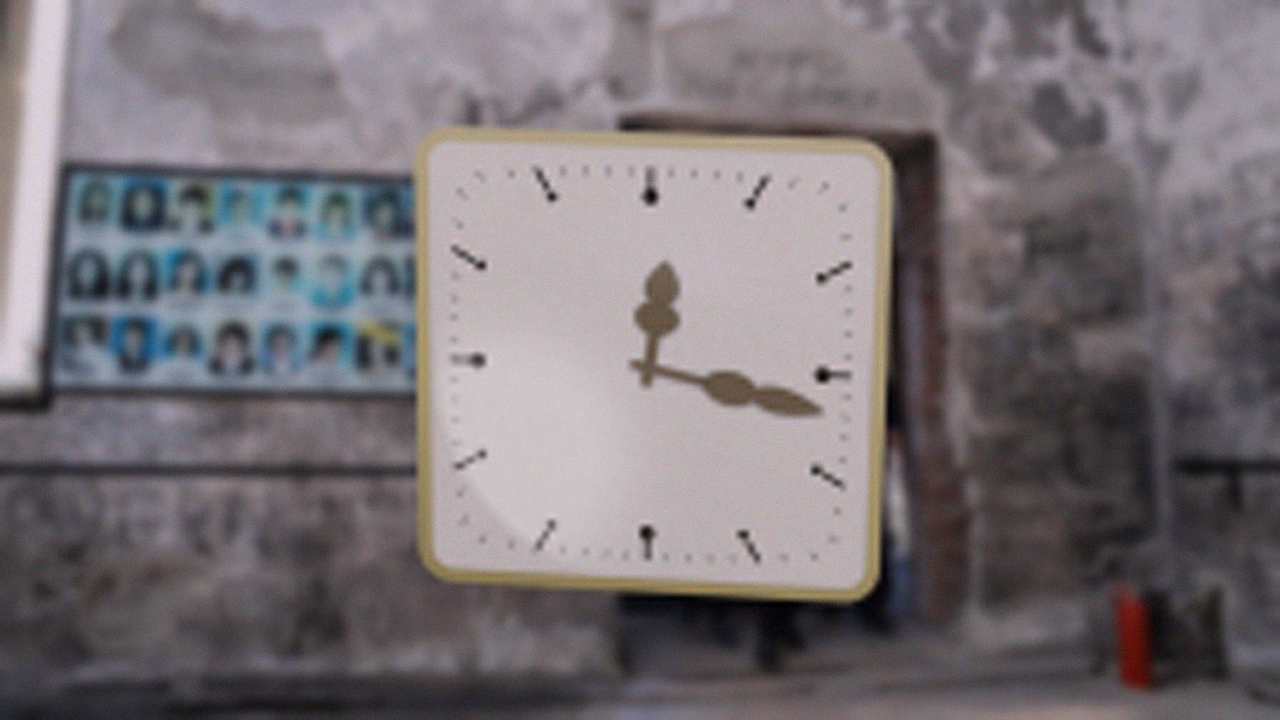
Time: h=12 m=17
